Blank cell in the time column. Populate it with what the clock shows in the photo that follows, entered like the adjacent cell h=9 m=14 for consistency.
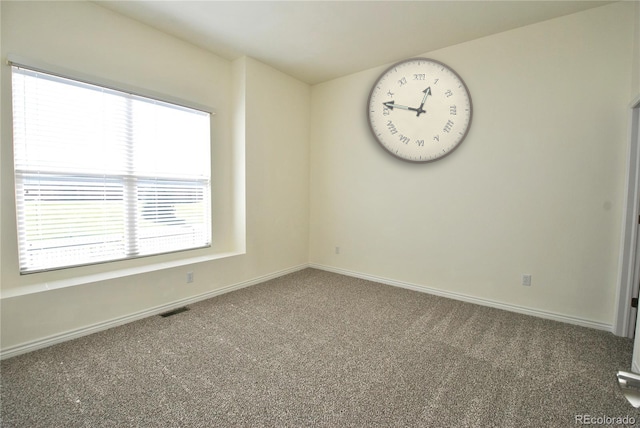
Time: h=12 m=47
